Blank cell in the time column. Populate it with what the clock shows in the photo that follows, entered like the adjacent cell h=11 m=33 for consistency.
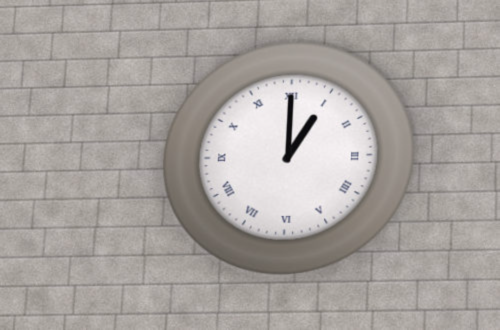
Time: h=1 m=0
